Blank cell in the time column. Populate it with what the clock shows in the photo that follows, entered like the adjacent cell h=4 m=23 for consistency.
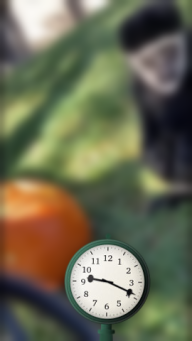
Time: h=9 m=19
